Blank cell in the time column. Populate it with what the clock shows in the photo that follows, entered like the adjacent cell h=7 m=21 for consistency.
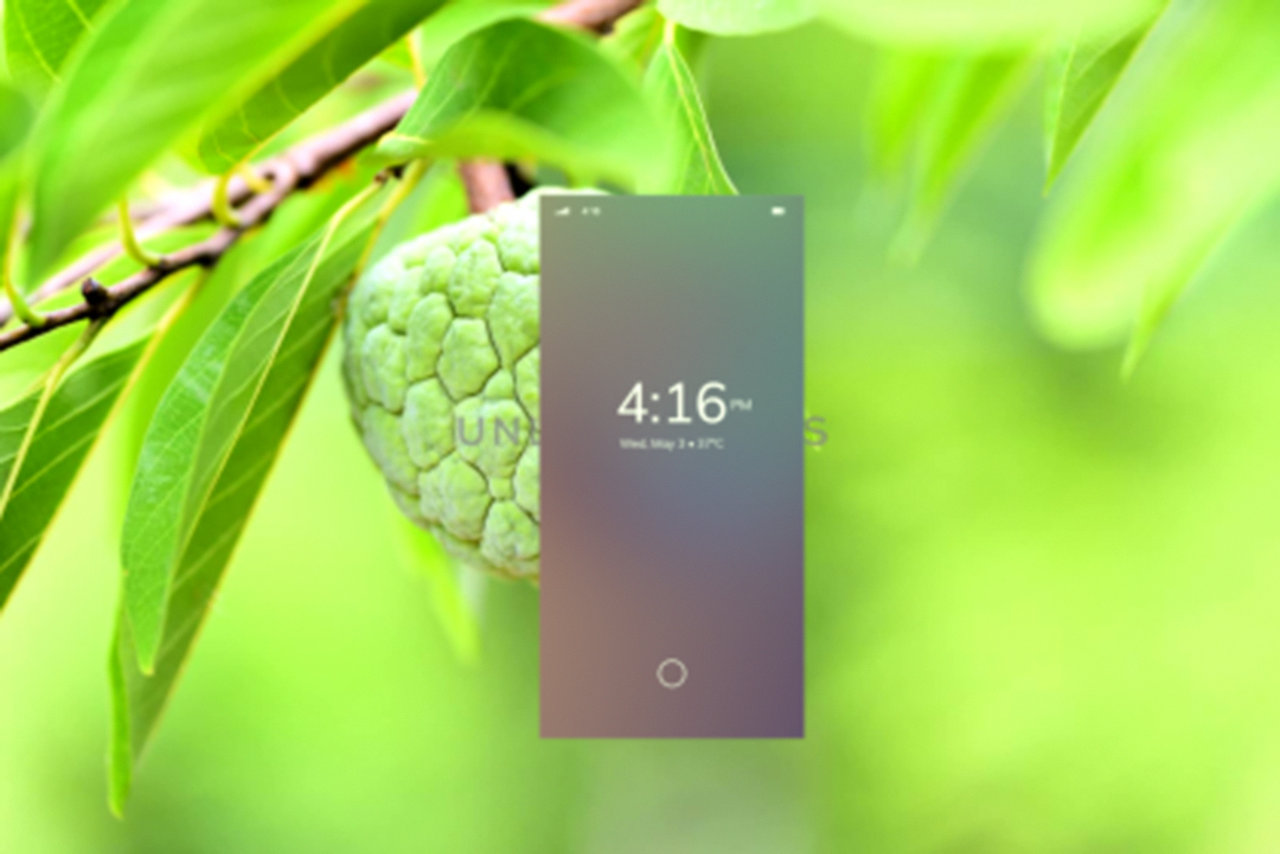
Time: h=4 m=16
